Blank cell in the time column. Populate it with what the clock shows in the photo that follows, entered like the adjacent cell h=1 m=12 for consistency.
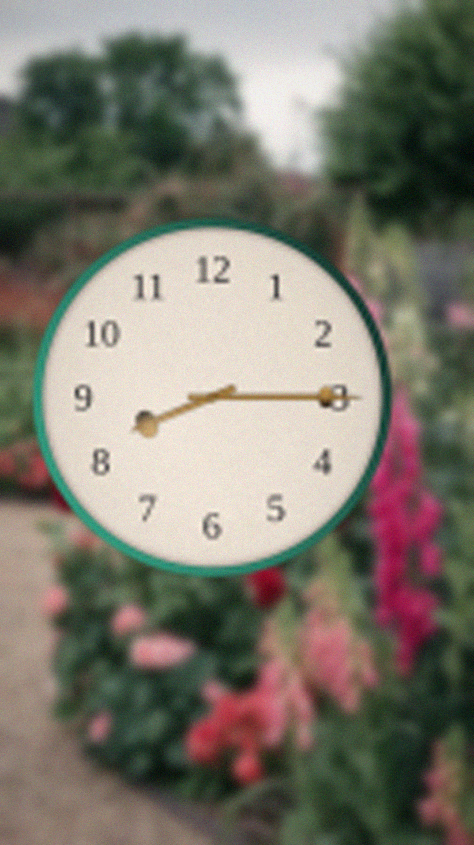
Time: h=8 m=15
